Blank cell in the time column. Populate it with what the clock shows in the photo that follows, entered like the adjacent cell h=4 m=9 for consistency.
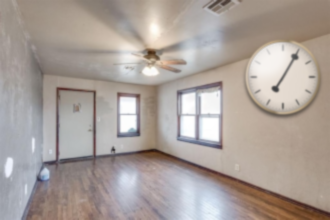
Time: h=7 m=5
